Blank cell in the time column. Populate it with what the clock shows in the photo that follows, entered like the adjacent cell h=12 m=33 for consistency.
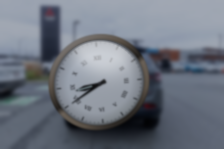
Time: h=8 m=40
